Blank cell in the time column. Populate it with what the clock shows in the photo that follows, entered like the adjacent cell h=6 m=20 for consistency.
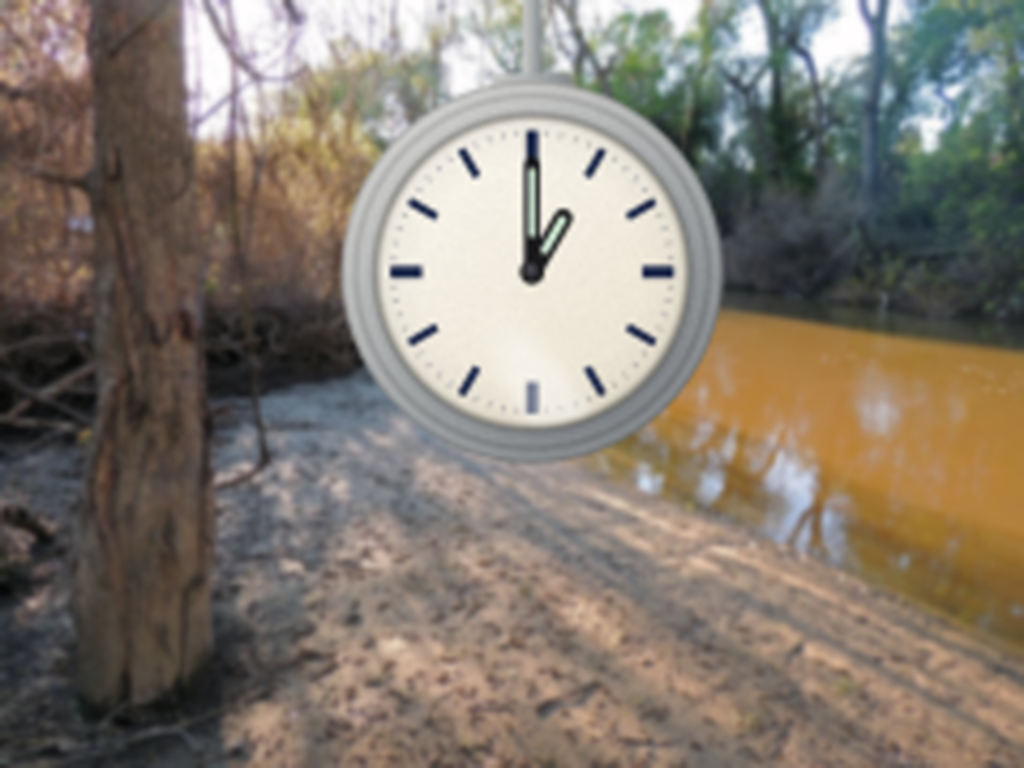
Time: h=1 m=0
